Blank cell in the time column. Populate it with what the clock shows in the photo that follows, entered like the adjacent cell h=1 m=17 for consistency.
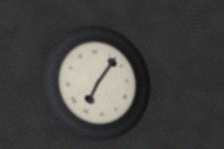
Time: h=7 m=7
